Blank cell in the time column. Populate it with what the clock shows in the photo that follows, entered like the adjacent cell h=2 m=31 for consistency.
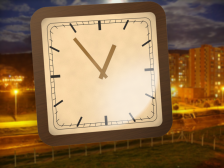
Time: h=12 m=54
